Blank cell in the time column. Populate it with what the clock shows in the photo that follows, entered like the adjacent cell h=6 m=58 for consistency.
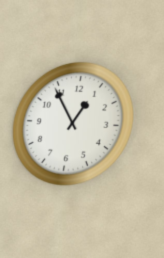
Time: h=12 m=54
